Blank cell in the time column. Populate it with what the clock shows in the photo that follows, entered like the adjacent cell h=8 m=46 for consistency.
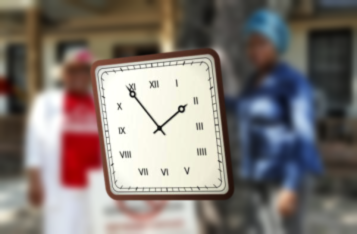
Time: h=1 m=54
